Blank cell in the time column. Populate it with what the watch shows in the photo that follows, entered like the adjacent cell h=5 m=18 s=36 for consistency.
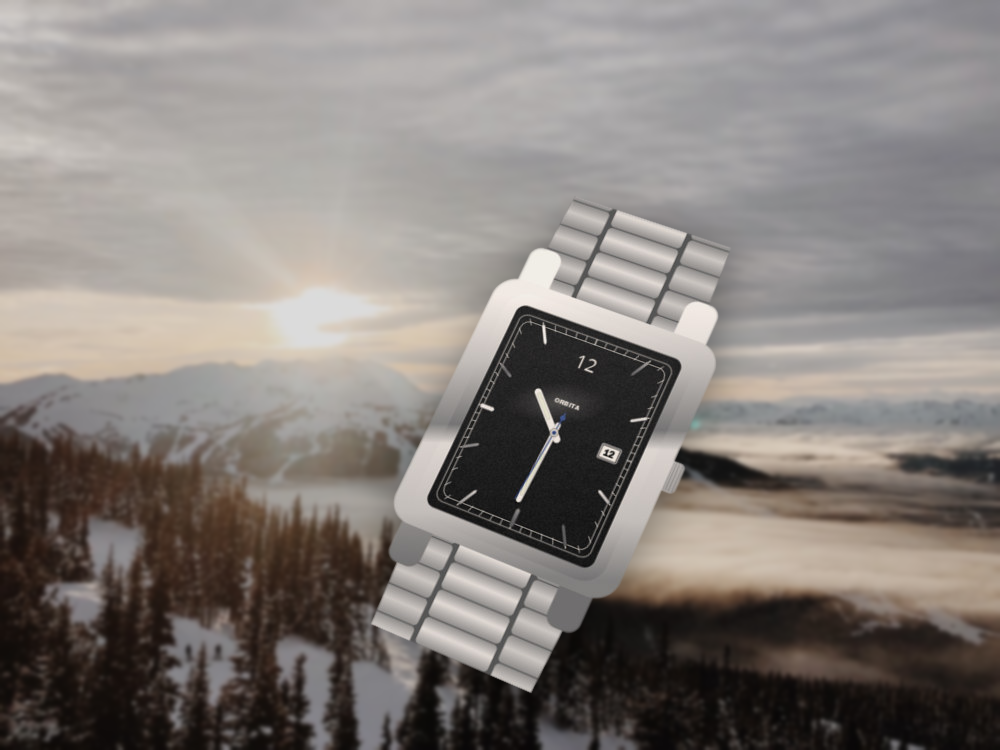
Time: h=10 m=30 s=31
